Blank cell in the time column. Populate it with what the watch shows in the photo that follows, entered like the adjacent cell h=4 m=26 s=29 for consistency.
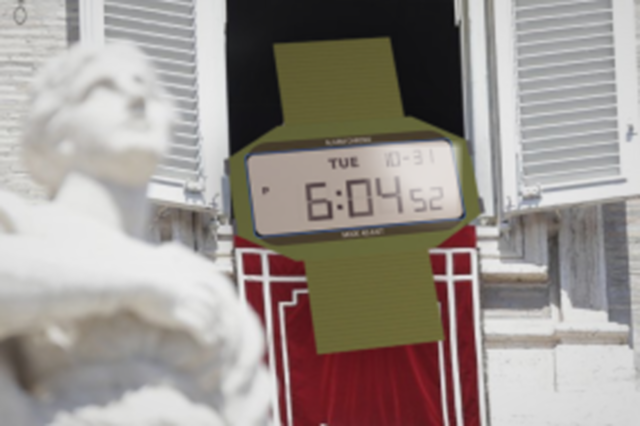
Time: h=6 m=4 s=52
